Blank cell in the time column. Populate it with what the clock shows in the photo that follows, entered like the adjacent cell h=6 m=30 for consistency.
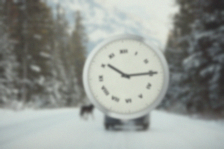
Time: h=10 m=15
